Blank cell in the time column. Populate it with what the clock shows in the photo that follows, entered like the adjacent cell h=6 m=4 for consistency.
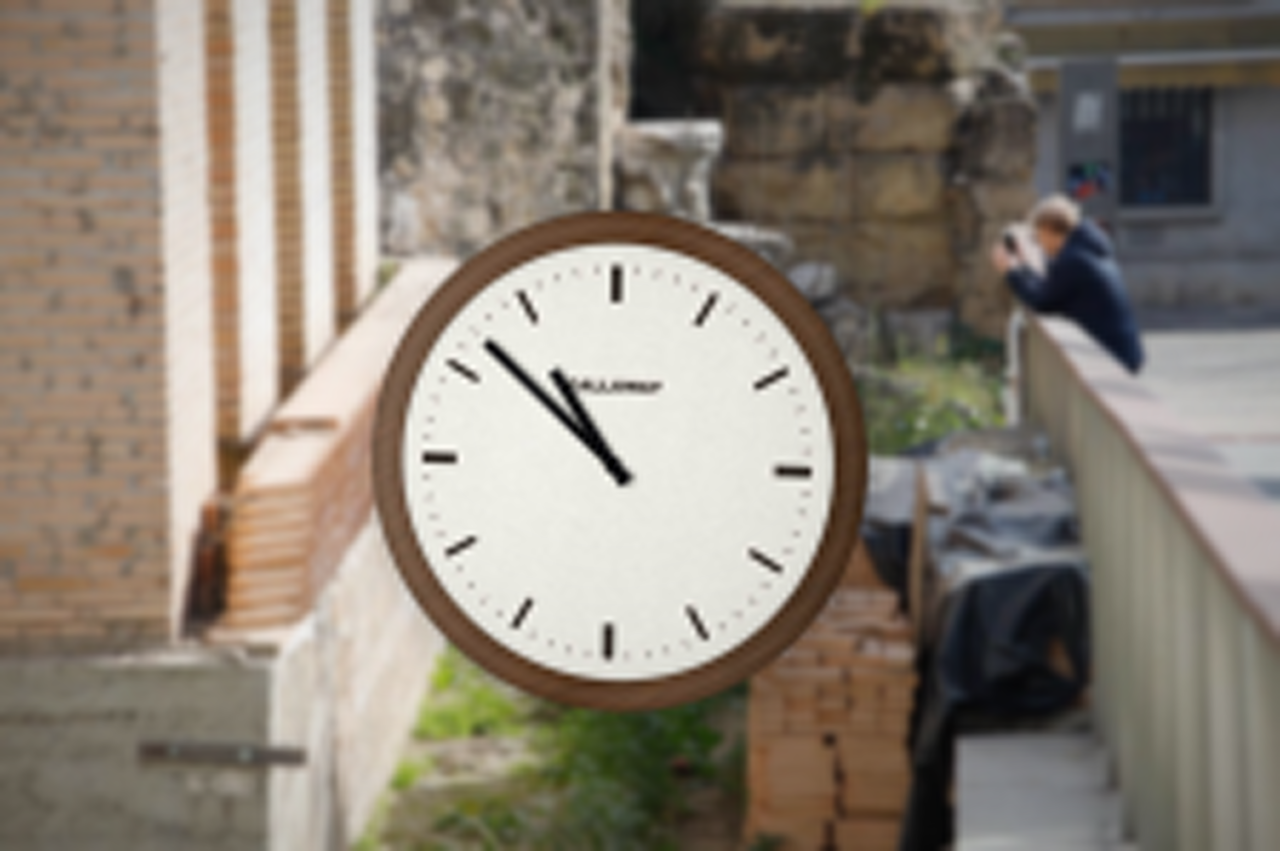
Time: h=10 m=52
